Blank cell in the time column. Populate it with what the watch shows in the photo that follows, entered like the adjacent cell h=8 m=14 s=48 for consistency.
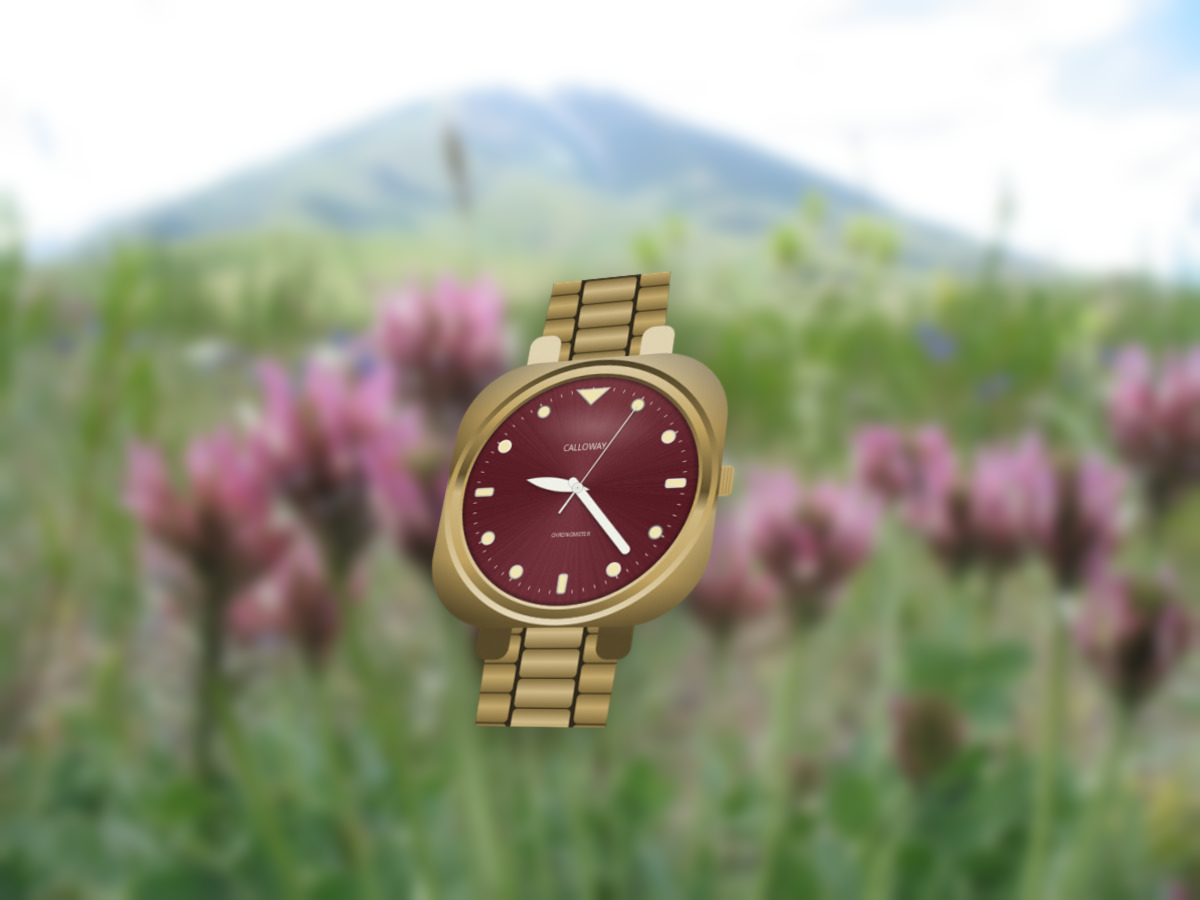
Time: h=9 m=23 s=5
